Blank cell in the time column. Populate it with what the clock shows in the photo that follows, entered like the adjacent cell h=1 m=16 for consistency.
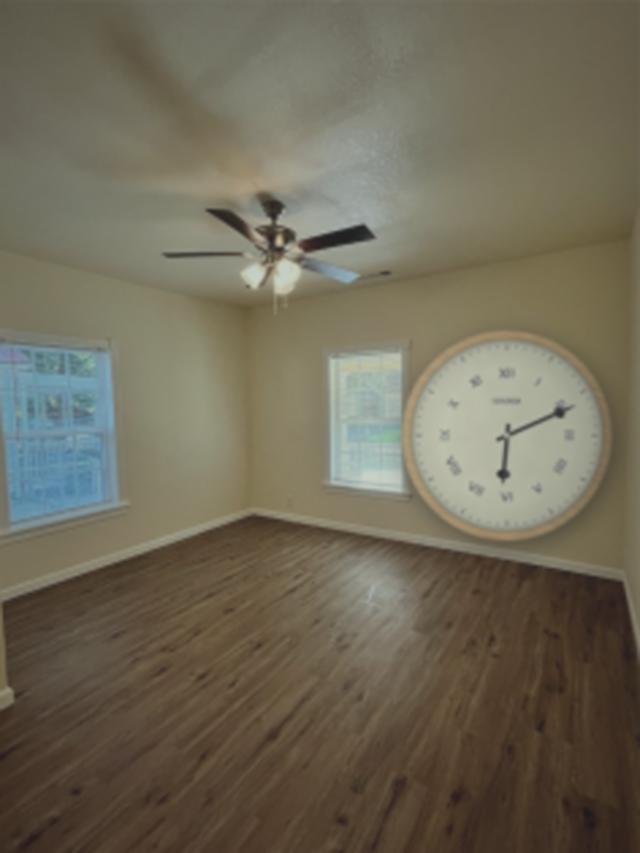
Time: h=6 m=11
